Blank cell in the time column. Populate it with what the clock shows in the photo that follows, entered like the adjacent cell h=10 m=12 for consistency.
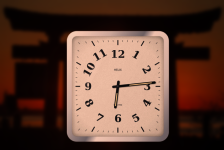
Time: h=6 m=14
